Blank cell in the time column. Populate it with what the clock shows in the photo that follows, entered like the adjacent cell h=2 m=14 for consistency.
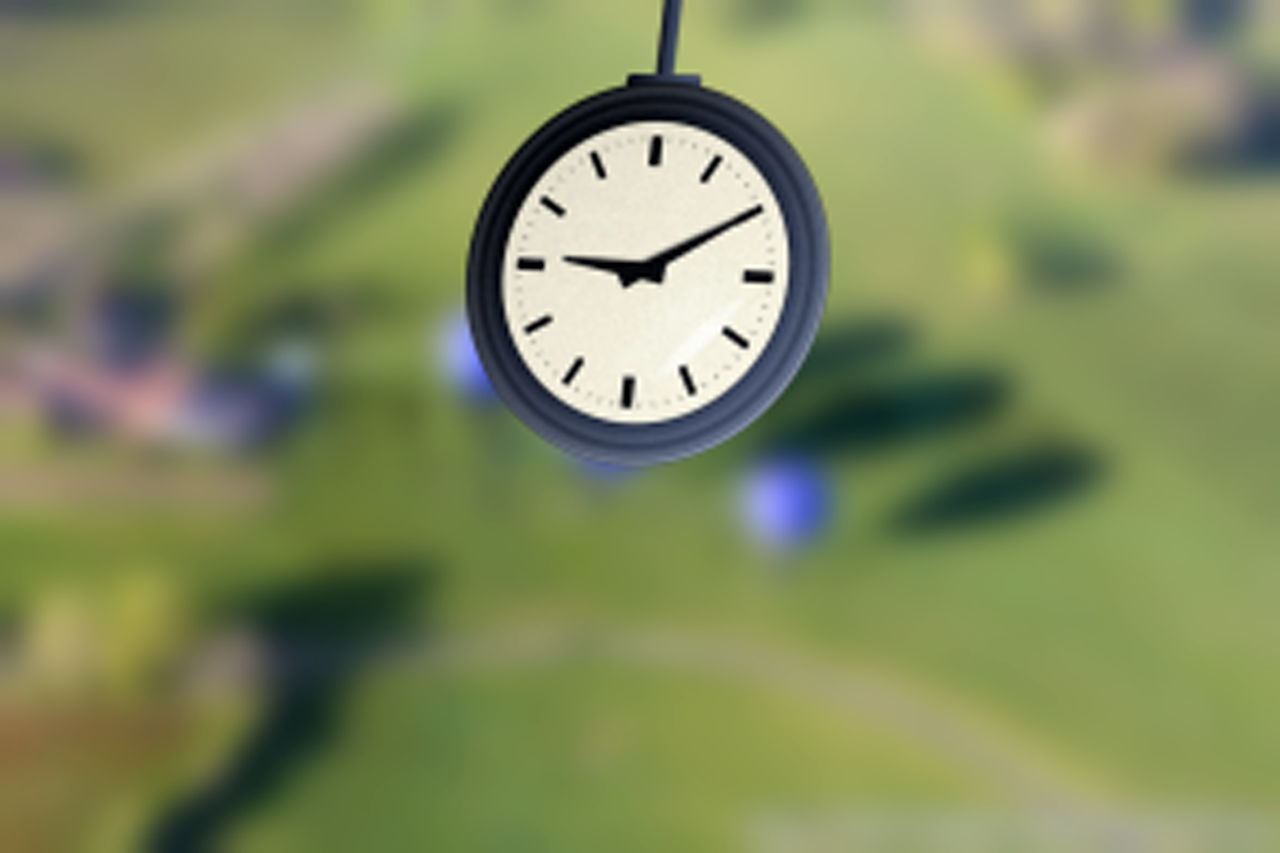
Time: h=9 m=10
